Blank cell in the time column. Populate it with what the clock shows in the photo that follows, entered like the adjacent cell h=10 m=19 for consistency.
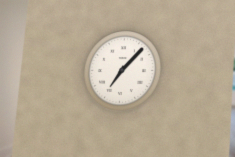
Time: h=7 m=7
